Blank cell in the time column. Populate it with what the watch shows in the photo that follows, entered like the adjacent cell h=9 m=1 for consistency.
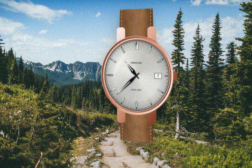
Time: h=10 m=38
